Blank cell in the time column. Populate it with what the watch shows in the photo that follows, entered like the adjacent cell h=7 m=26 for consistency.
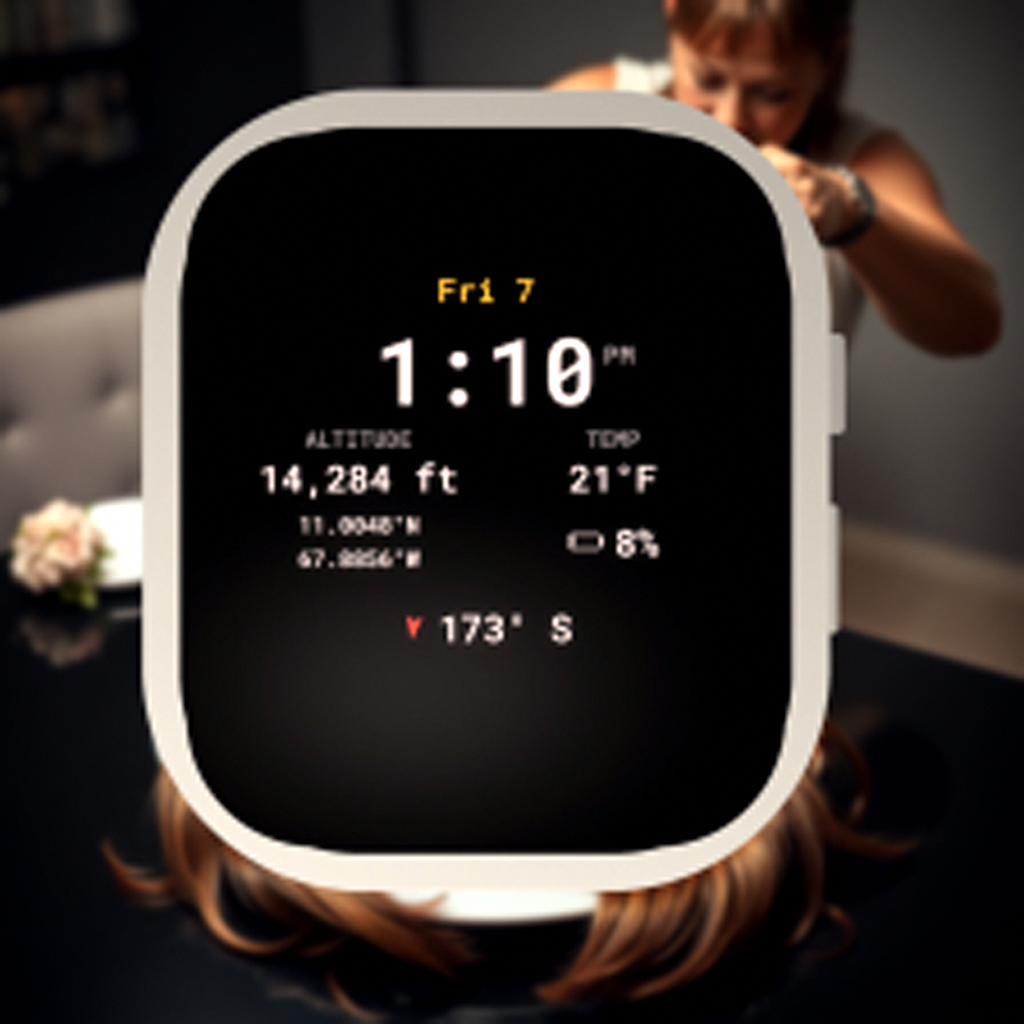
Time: h=1 m=10
